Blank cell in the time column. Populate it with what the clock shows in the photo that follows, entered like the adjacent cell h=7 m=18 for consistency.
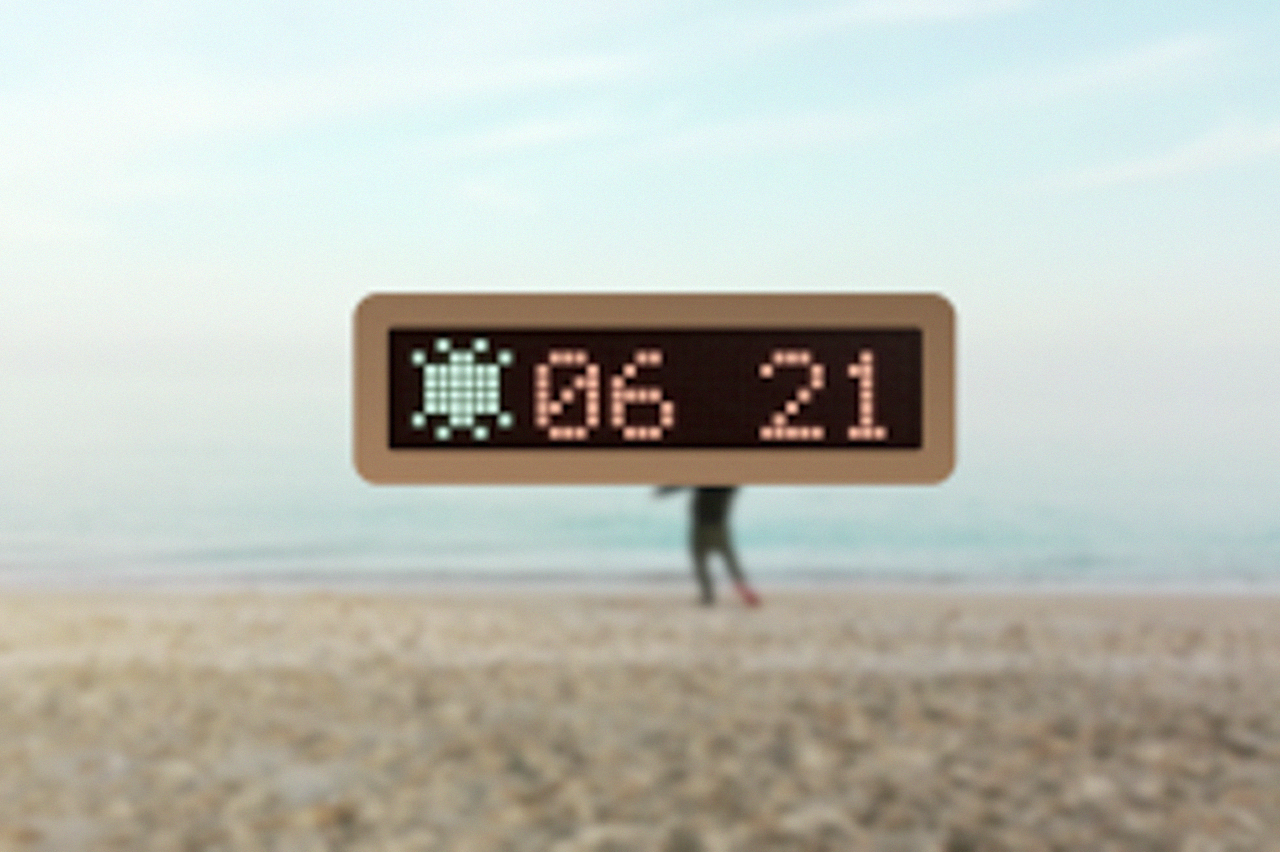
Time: h=6 m=21
